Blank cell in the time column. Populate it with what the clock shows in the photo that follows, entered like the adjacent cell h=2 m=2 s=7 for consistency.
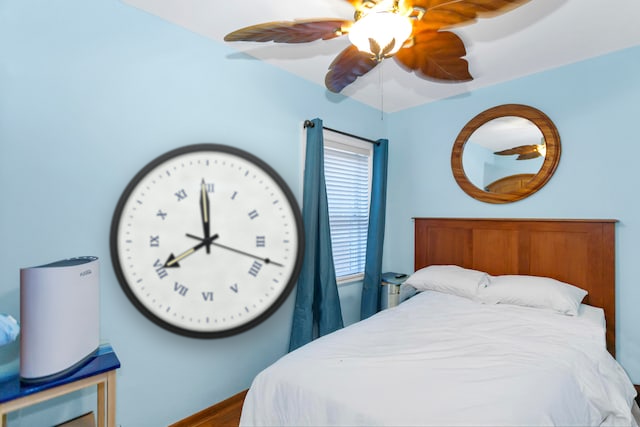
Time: h=7 m=59 s=18
